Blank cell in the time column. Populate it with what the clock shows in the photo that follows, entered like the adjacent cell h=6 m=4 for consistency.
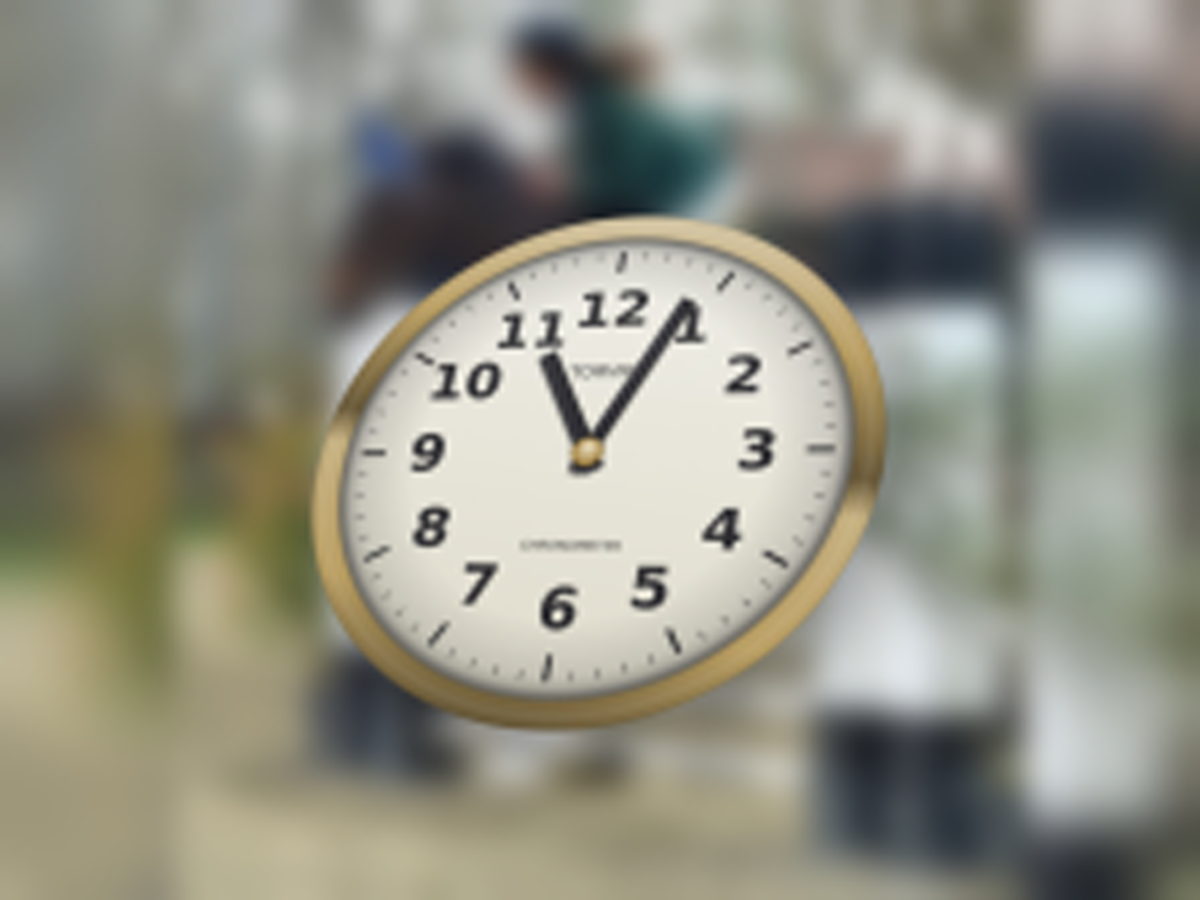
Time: h=11 m=4
